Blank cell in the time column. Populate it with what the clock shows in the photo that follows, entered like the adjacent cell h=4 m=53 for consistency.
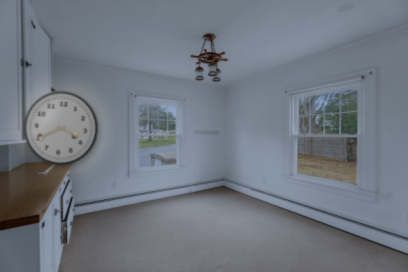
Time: h=3 m=40
